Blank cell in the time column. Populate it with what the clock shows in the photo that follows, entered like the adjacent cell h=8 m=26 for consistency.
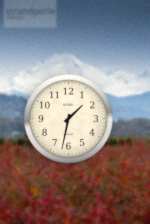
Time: h=1 m=32
